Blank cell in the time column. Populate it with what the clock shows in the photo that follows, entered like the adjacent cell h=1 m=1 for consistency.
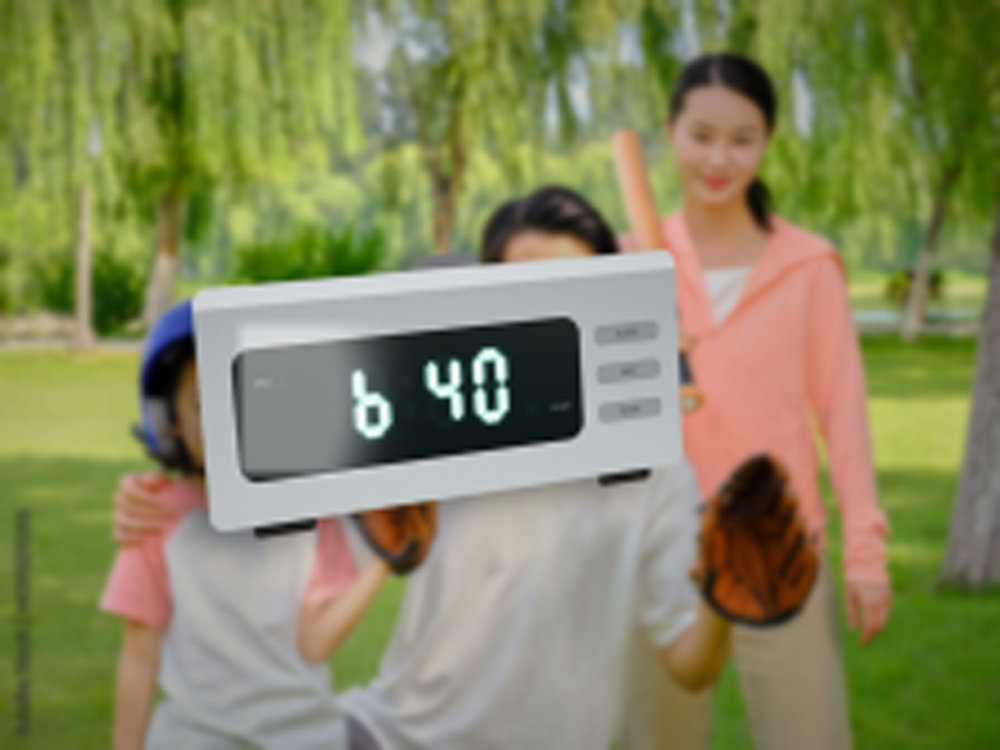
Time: h=6 m=40
